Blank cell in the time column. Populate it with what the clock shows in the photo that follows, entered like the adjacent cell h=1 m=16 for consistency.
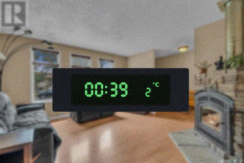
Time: h=0 m=39
